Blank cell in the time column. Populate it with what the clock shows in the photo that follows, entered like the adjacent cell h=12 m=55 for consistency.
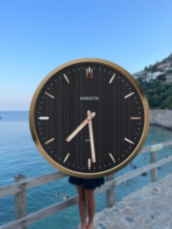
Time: h=7 m=29
